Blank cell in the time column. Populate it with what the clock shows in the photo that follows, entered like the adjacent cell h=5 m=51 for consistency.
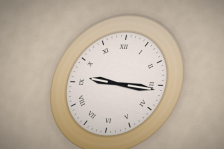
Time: h=9 m=16
